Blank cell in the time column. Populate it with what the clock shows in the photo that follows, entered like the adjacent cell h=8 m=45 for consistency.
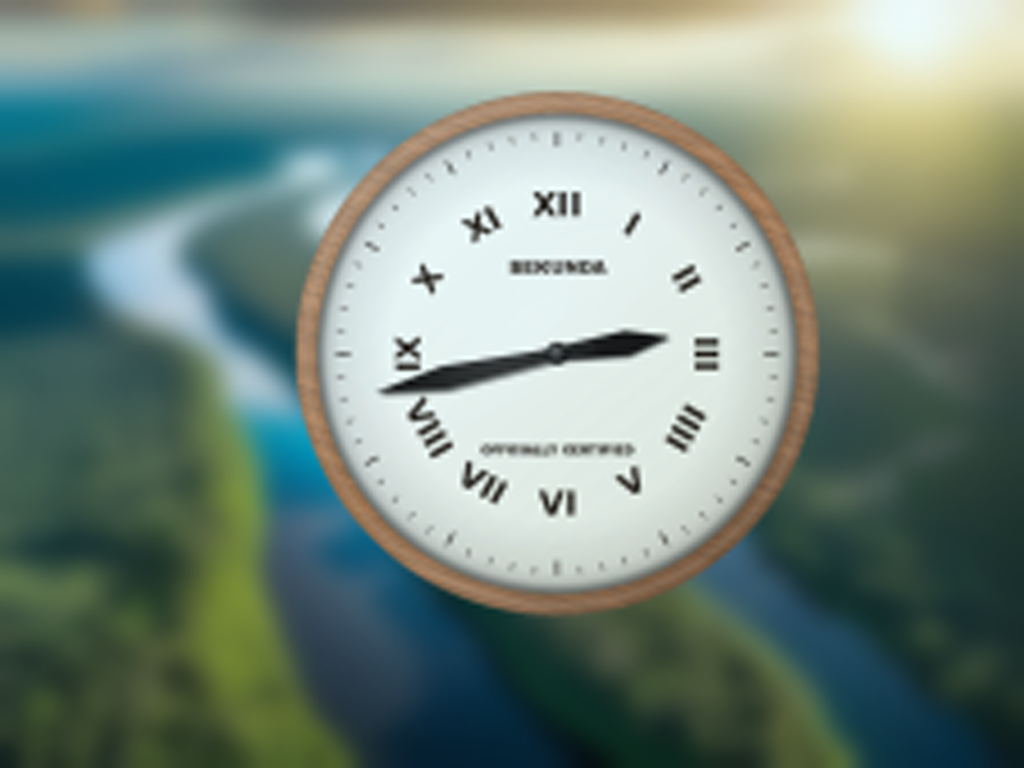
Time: h=2 m=43
